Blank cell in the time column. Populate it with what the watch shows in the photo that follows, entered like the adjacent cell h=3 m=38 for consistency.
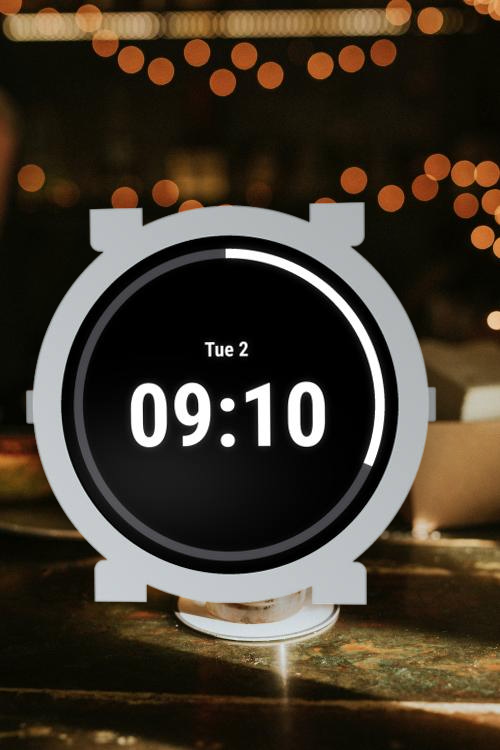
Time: h=9 m=10
